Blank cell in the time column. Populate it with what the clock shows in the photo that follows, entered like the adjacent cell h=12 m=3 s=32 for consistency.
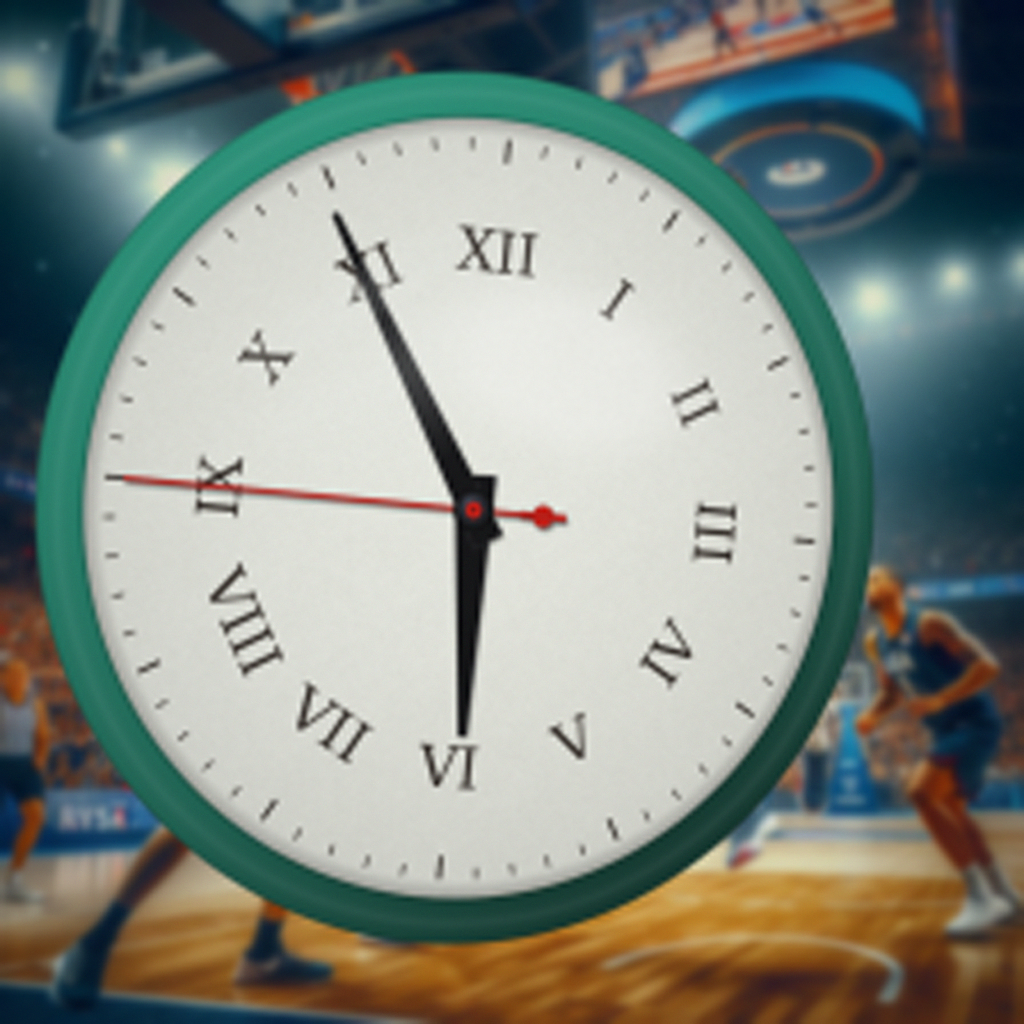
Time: h=5 m=54 s=45
